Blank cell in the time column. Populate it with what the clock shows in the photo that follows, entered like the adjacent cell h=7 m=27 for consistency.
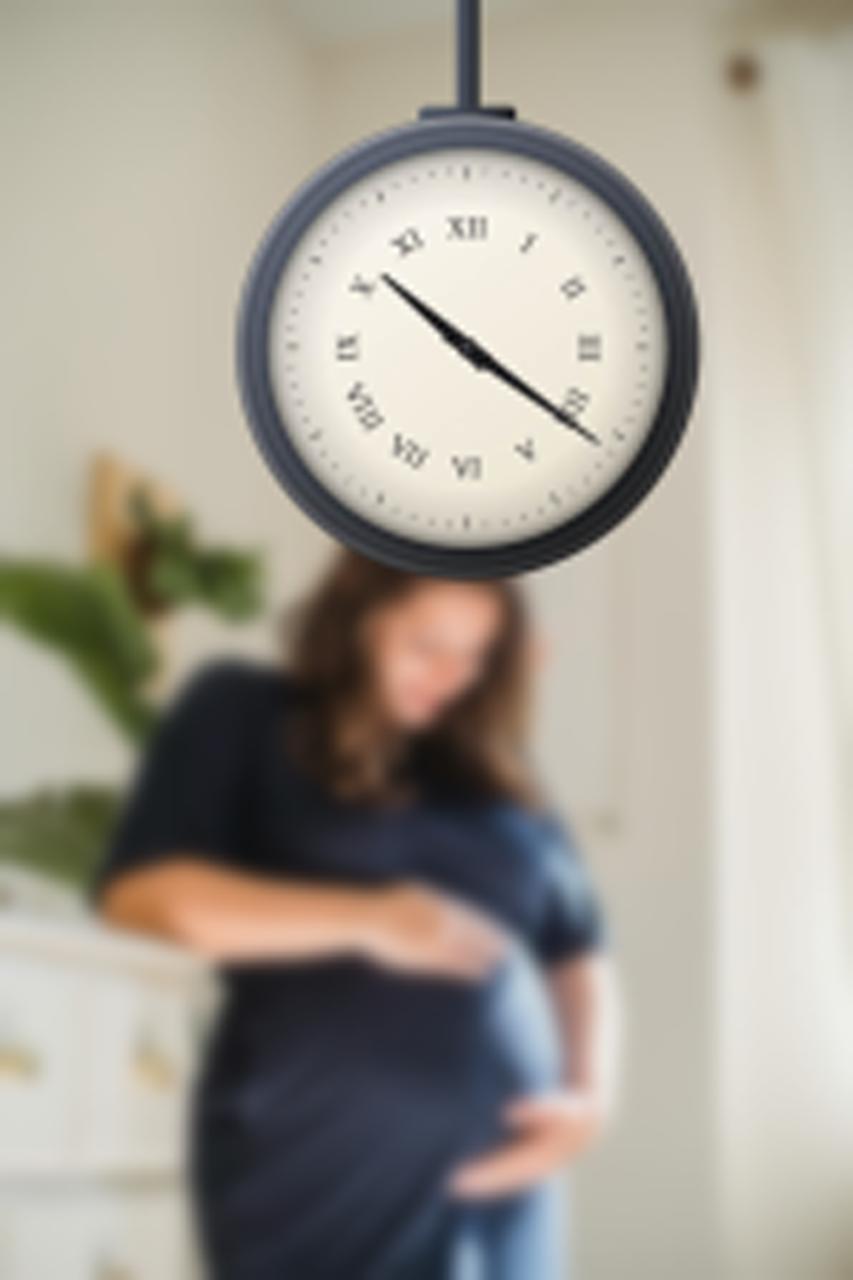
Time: h=10 m=21
